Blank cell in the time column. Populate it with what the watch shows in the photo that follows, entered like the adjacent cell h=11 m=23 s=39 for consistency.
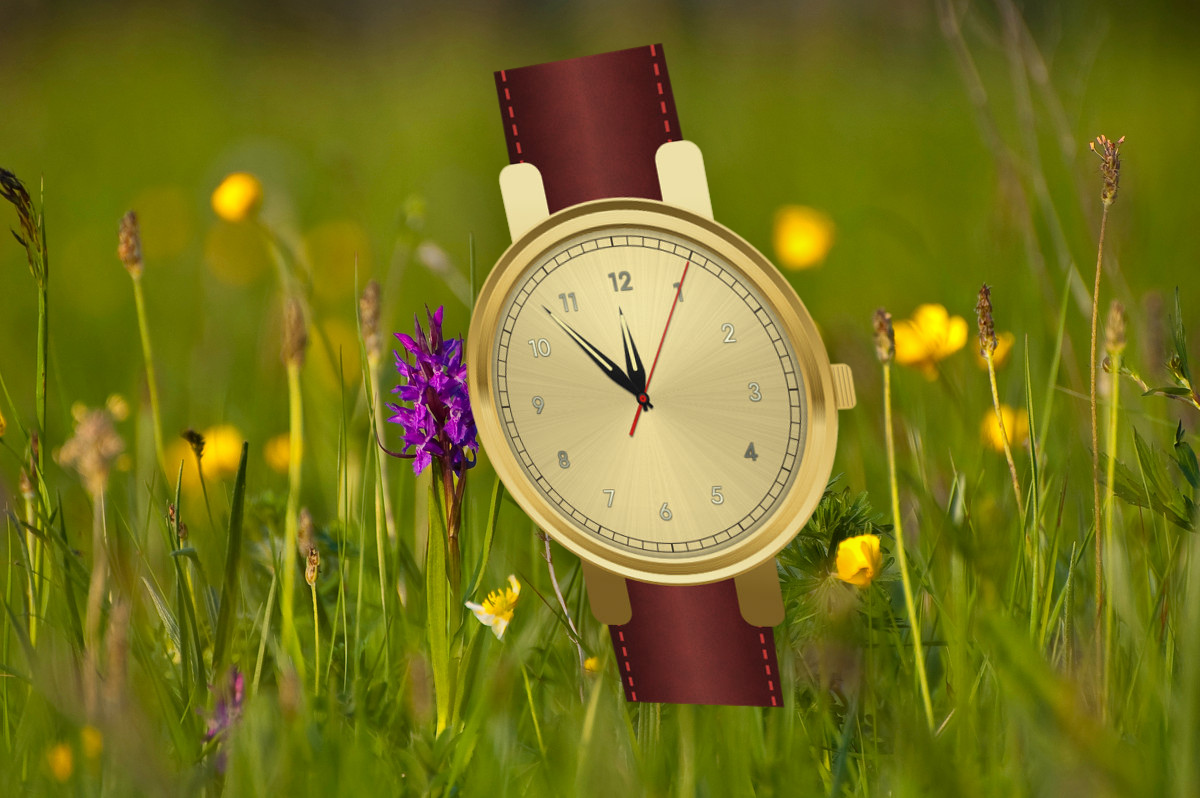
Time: h=11 m=53 s=5
